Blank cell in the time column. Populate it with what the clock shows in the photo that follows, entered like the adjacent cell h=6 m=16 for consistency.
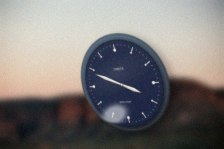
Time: h=3 m=49
